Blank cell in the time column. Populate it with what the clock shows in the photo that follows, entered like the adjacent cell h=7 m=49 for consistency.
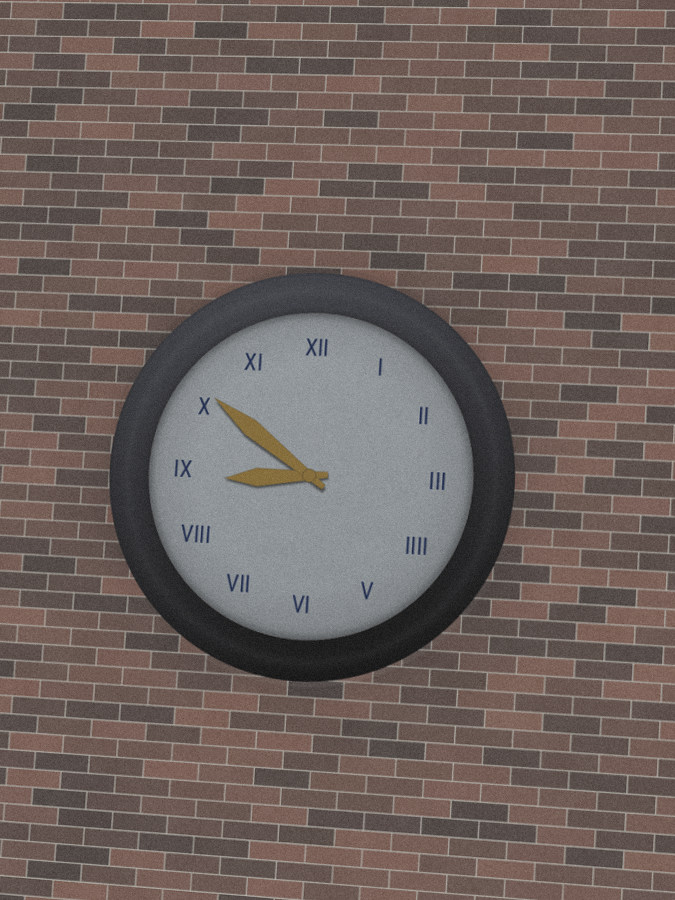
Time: h=8 m=51
